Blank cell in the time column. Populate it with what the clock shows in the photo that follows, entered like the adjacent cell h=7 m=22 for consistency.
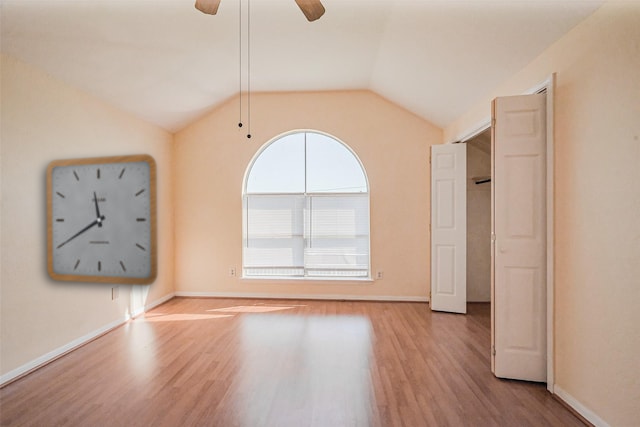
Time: h=11 m=40
